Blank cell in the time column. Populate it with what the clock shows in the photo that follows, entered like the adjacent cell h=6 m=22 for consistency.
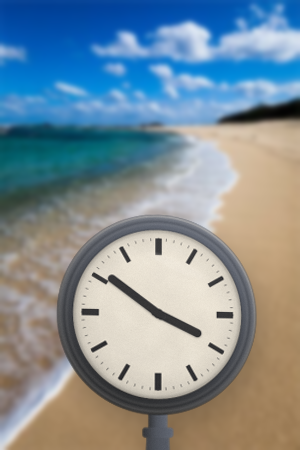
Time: h=3 m=51
